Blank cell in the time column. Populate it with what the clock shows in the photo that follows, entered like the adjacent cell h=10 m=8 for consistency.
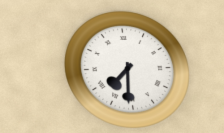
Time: h=7 m=31
